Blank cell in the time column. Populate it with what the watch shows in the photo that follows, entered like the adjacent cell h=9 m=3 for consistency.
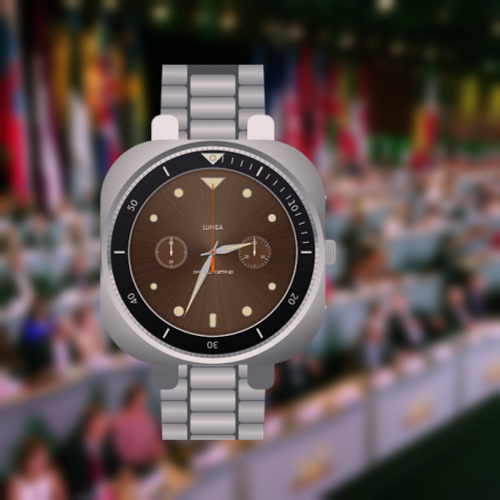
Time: h=2 m=34
